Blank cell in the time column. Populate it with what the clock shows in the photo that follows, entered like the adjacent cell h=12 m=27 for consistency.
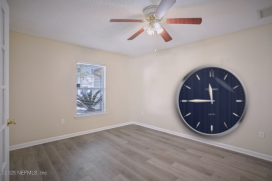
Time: h=11 m=45
